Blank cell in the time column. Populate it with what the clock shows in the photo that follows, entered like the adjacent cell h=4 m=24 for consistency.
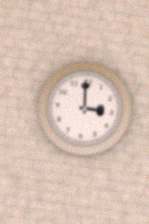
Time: h=2 m=59
